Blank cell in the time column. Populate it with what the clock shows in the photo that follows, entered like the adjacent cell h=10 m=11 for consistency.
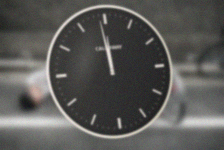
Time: h=11 m=59
